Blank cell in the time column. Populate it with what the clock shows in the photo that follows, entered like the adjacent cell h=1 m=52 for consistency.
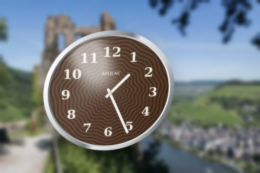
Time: h=1 m=26
